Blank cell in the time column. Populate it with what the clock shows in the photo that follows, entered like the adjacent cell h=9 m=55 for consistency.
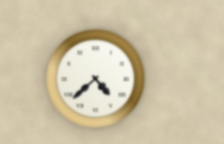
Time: h=4 m=38
